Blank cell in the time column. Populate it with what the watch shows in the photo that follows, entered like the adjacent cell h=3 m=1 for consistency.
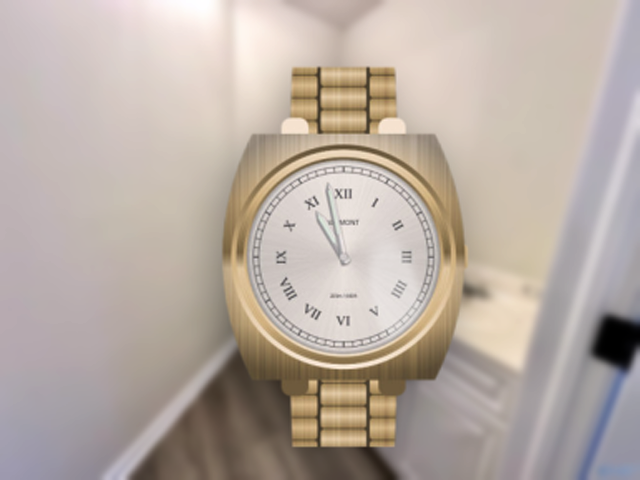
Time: h=10 m=58
